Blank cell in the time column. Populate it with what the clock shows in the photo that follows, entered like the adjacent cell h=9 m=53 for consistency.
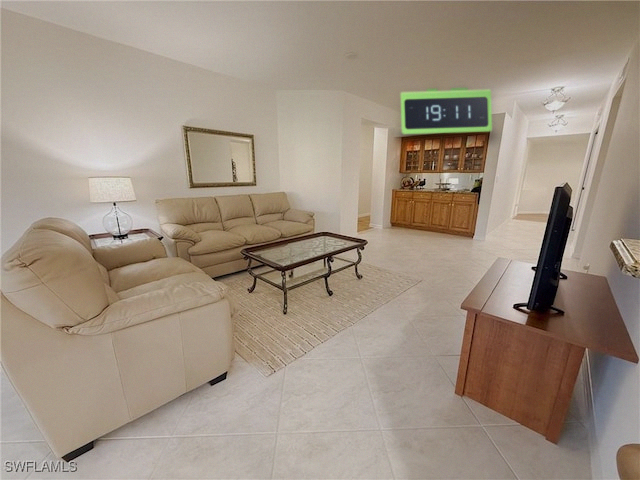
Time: h=19 m=11
